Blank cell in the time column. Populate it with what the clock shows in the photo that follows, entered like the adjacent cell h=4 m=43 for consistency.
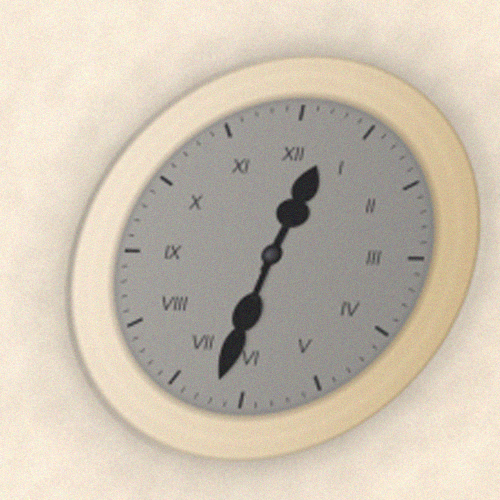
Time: h=12 m=32
